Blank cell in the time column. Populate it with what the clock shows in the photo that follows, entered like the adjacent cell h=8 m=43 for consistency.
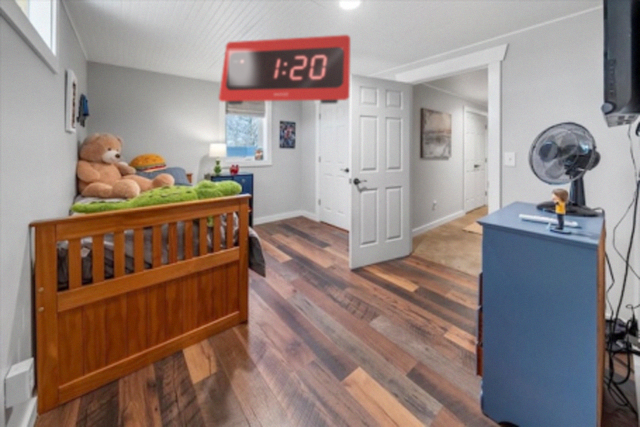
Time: h=1 m=20
